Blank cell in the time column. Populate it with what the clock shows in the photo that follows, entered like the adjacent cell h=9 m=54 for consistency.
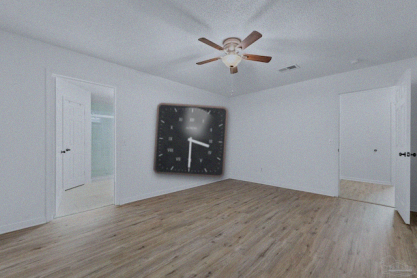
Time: h=3 m=30
